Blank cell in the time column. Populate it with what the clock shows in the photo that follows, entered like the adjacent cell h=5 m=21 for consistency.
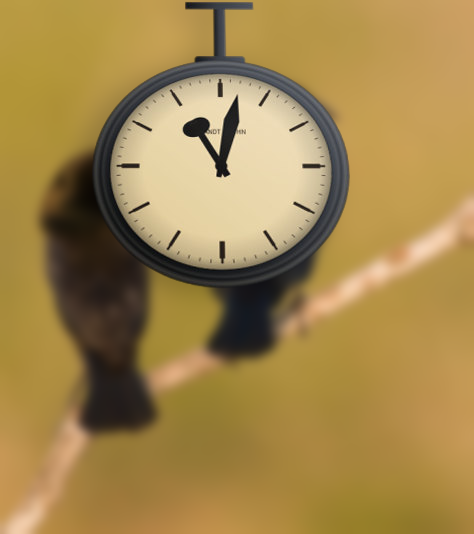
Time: h=11 m=2
